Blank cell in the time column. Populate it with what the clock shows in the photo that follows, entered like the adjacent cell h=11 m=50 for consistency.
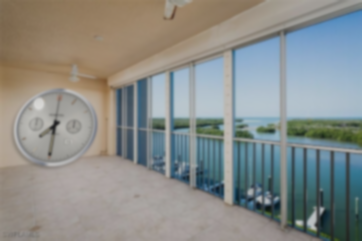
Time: h=7 m=30
